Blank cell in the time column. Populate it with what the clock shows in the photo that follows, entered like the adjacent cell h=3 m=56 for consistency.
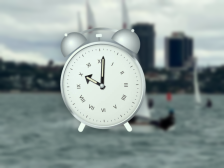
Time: h=10 m=1
